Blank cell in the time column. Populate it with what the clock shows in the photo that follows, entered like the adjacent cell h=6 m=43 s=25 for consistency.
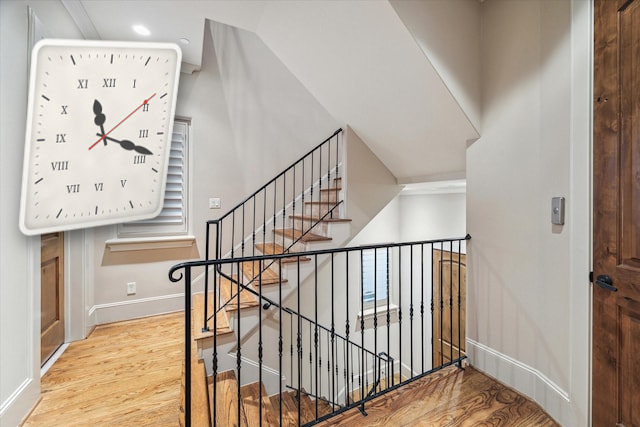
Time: h=11 m=18 s=9
